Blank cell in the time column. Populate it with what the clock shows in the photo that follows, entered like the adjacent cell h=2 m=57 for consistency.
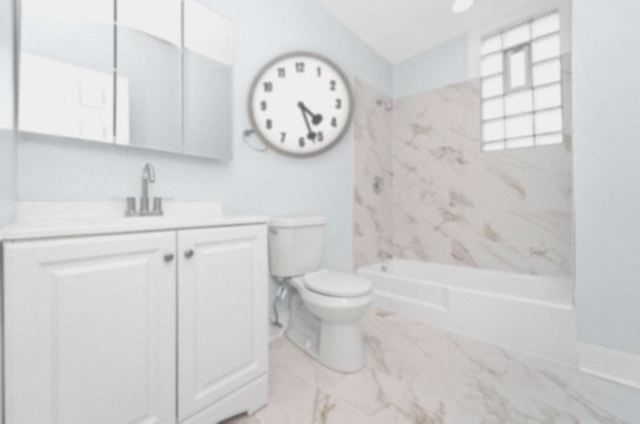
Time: h=4 m=27
